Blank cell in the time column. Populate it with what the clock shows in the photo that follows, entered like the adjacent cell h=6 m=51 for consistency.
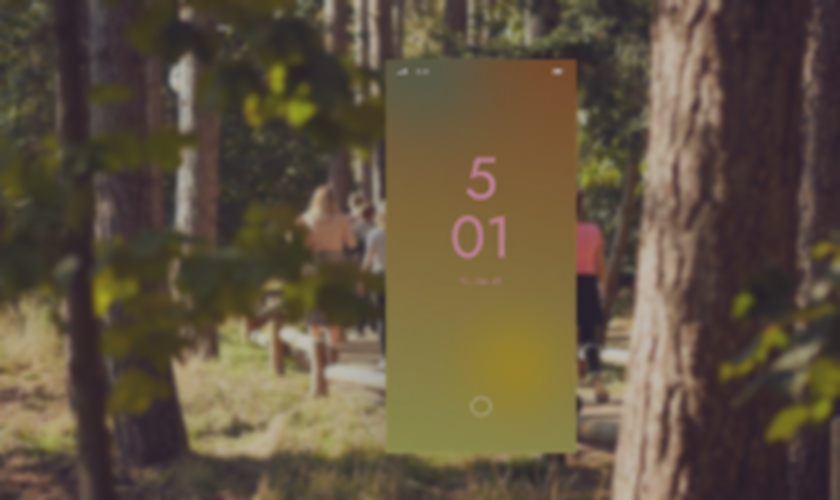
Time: h=5 m=1
